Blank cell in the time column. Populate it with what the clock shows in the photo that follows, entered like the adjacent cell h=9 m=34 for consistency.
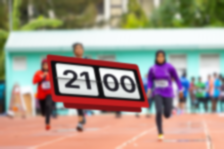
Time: h=21 m=0
